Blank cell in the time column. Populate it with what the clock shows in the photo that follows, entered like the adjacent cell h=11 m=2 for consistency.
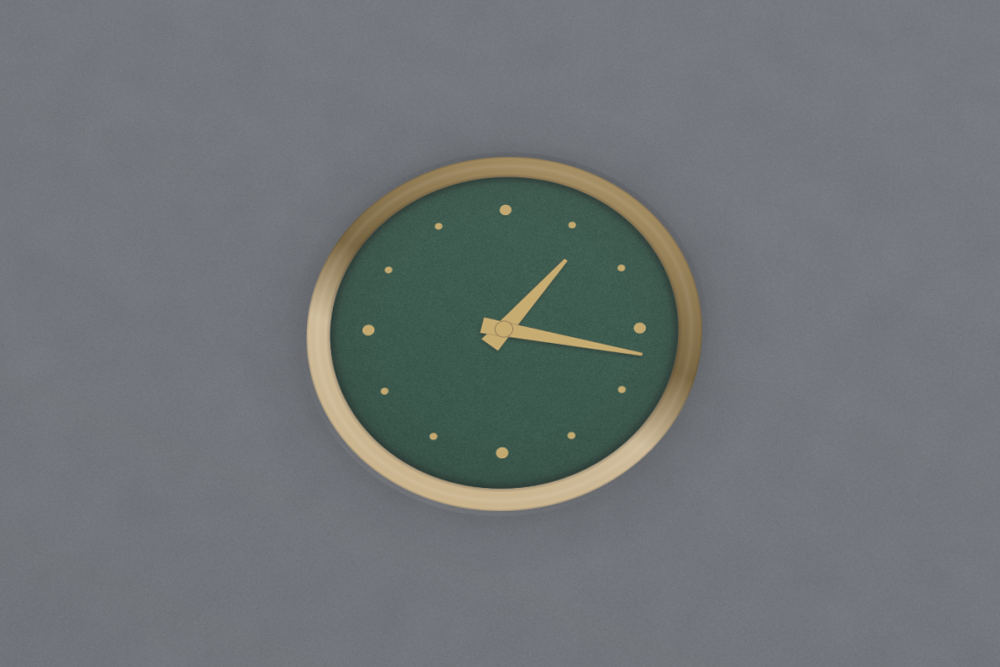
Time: h=1 m=17
